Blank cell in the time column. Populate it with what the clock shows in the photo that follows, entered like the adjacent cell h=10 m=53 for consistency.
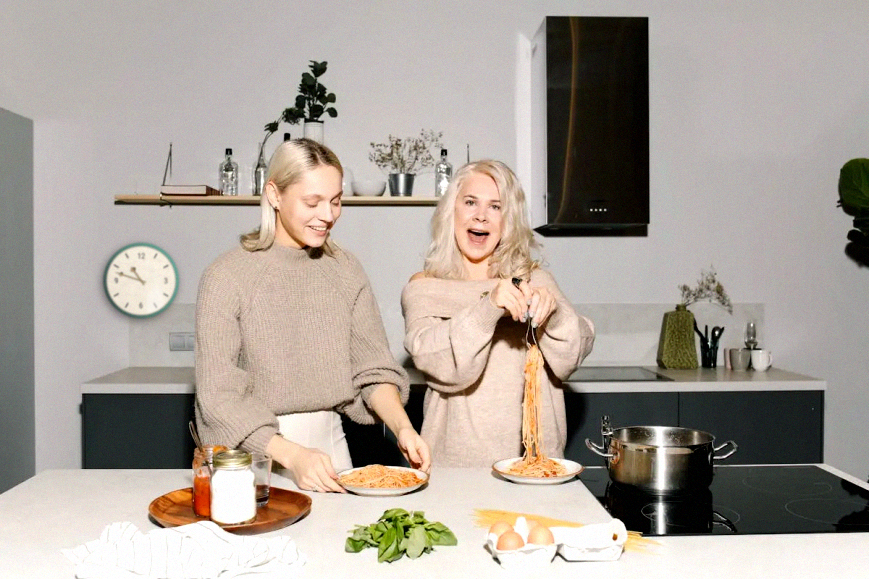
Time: h=10 m=48
